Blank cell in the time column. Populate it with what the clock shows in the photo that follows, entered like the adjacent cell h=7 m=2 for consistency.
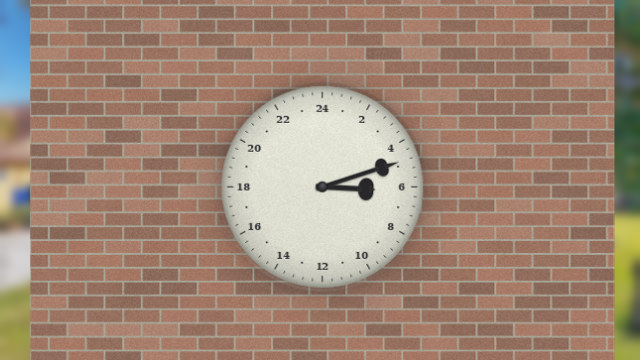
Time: h=6 m=12
